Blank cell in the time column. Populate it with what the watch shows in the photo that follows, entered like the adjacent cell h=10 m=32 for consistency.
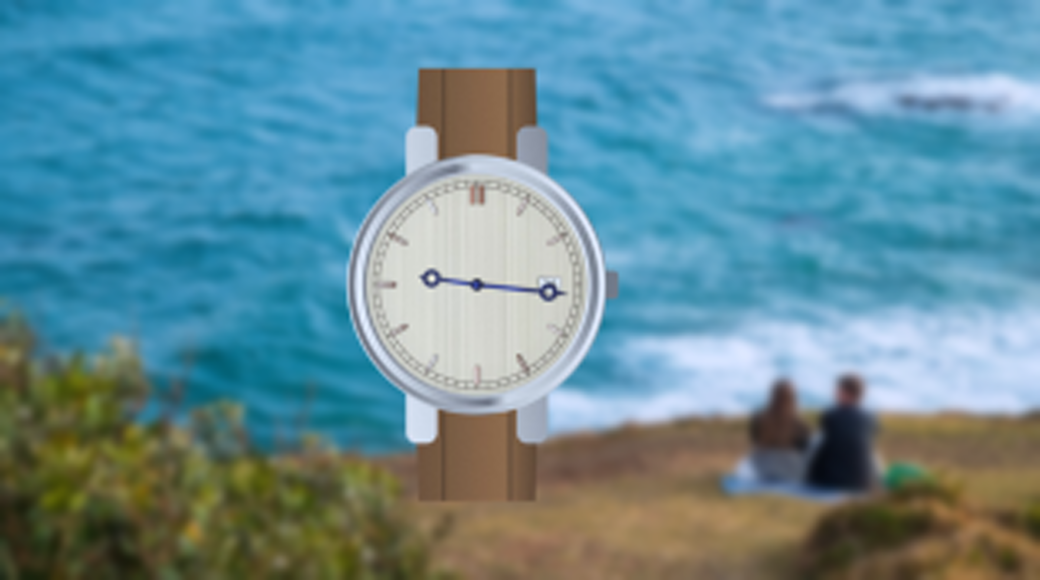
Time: h=9 m=16
